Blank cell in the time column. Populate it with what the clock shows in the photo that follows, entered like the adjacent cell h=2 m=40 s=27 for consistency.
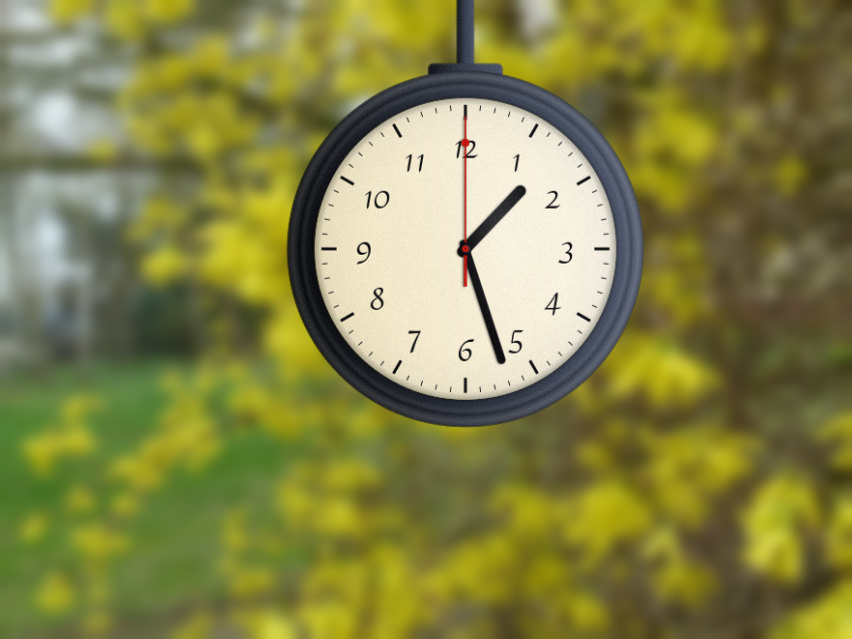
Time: h=1 m=27 s=0
